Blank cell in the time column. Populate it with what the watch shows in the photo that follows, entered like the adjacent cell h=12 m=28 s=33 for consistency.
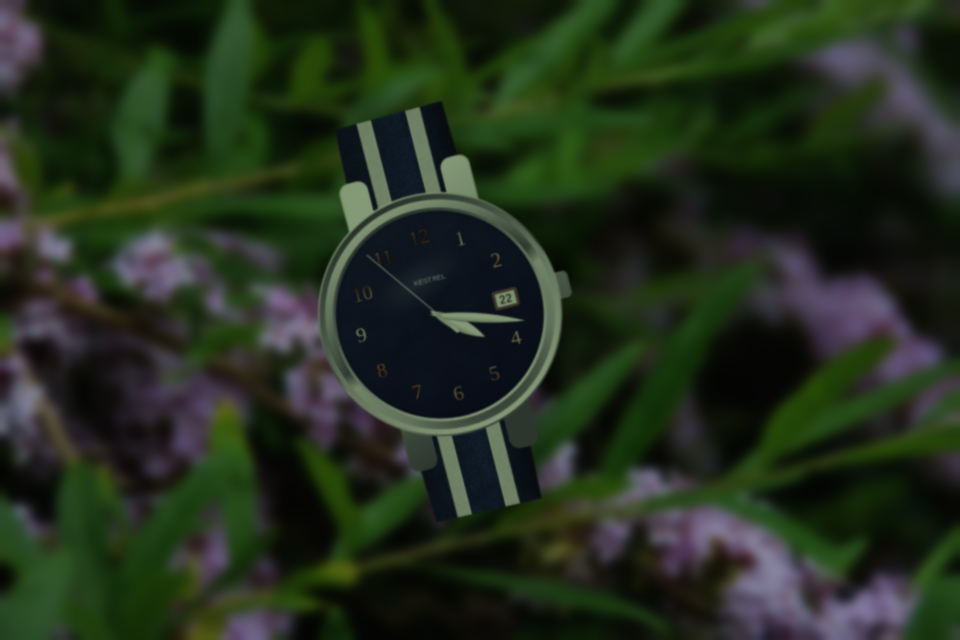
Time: h=4 m=17 s=54
